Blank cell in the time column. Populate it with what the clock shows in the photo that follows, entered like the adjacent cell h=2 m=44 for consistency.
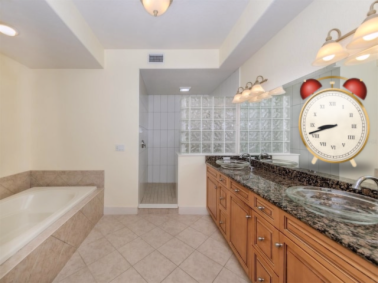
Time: h=8 m=42
